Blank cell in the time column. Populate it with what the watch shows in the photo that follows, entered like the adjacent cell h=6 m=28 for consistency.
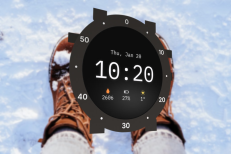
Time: h=10 m=20
